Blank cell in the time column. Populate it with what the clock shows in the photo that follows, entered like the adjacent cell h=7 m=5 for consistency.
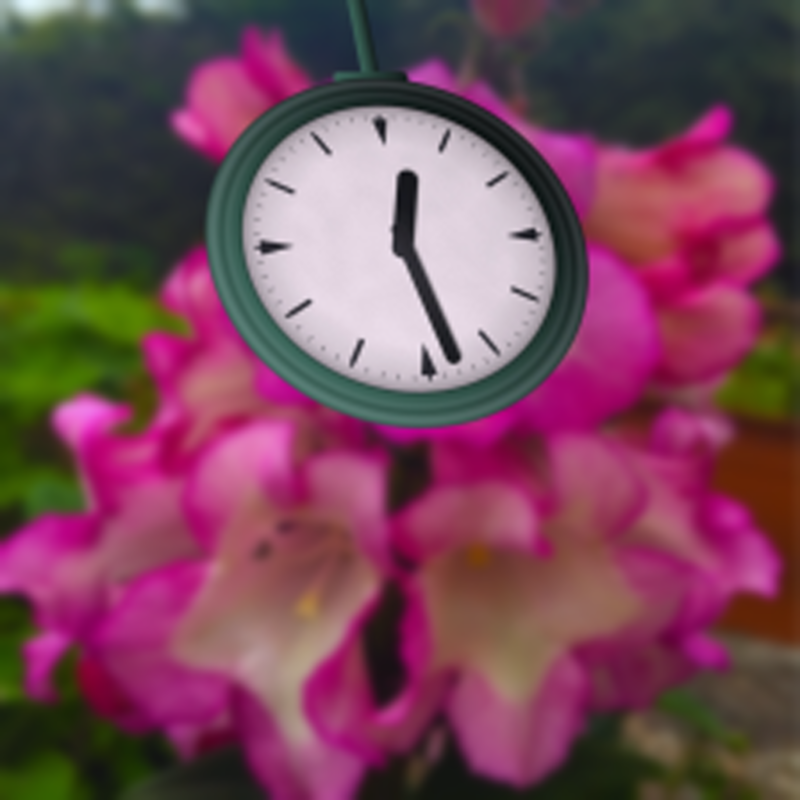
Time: h=12 m=28
